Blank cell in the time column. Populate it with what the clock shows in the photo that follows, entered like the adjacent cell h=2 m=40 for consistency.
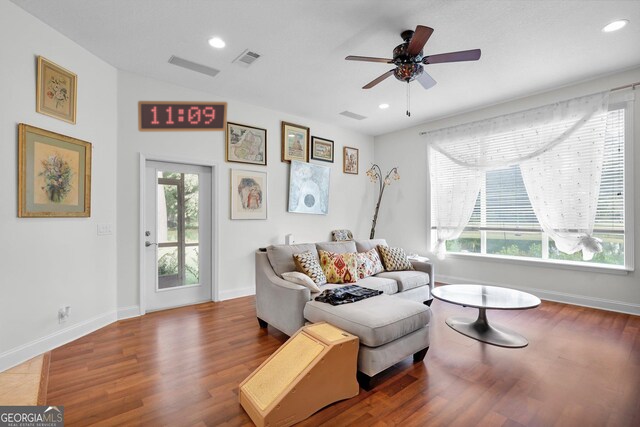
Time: h=11 m=9
